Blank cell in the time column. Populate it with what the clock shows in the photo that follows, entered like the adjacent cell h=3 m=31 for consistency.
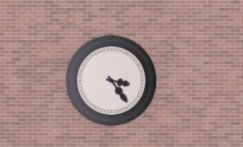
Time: h=3 m=24
